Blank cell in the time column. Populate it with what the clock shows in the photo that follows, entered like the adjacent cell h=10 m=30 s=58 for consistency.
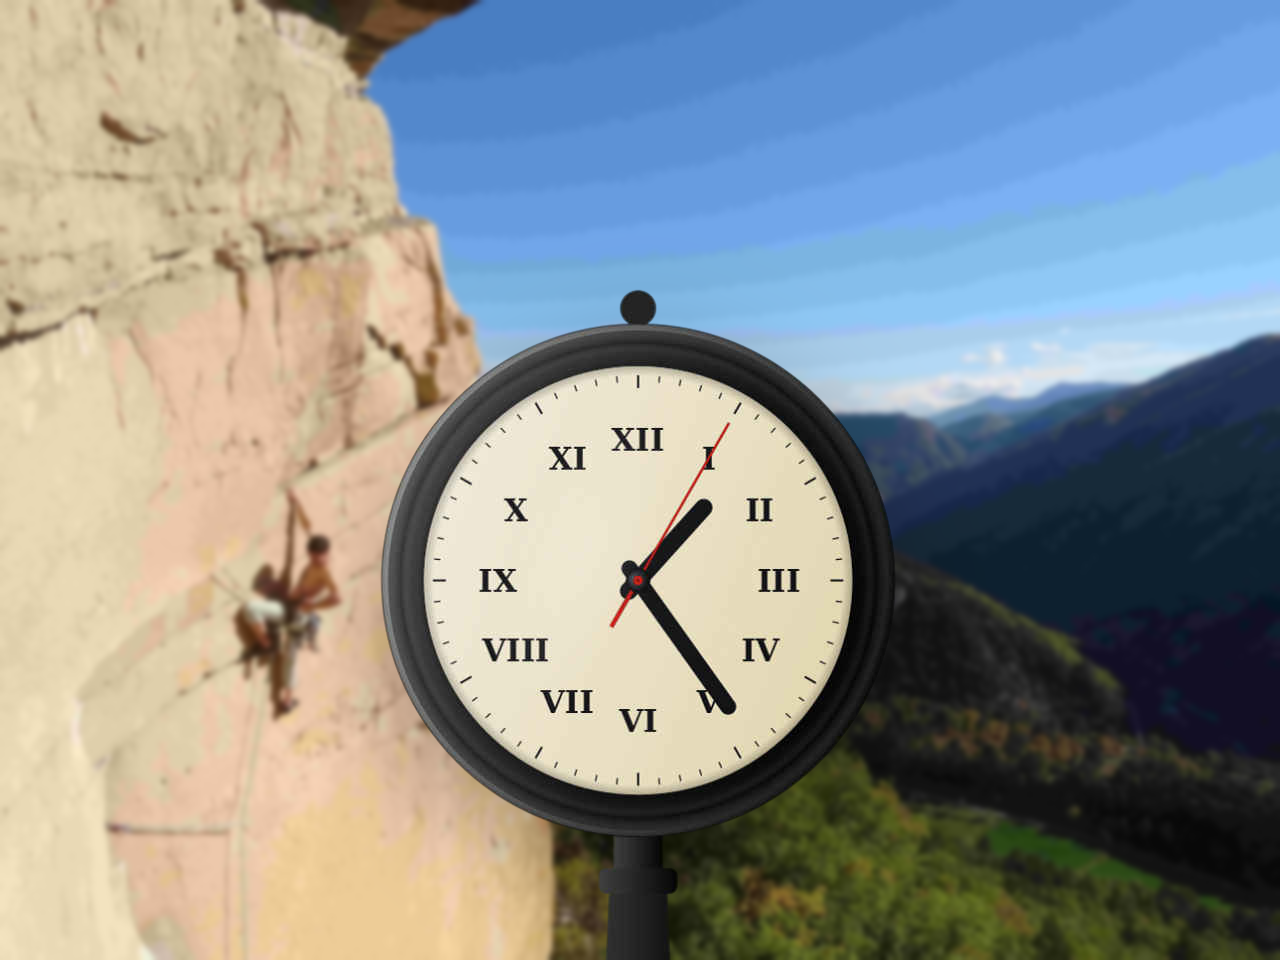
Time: h=1 m=24 s=5
